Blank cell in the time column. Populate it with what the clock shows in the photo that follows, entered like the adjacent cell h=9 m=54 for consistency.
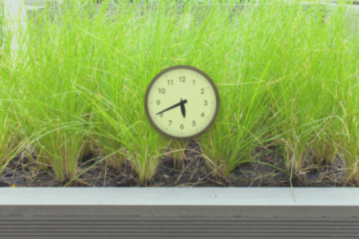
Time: h=5 m=41
